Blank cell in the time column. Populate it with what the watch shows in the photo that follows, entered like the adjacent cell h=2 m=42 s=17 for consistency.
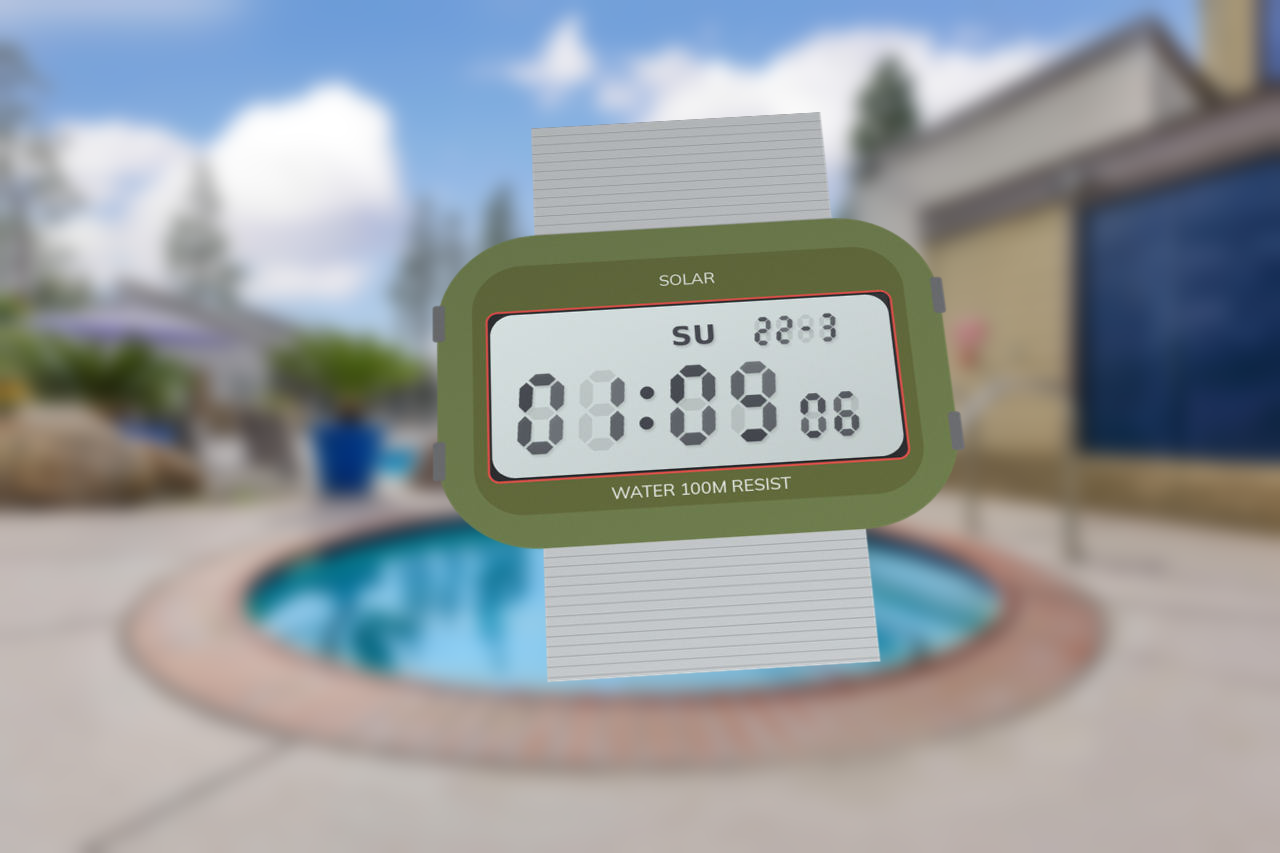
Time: h=1 m=9 s=6
